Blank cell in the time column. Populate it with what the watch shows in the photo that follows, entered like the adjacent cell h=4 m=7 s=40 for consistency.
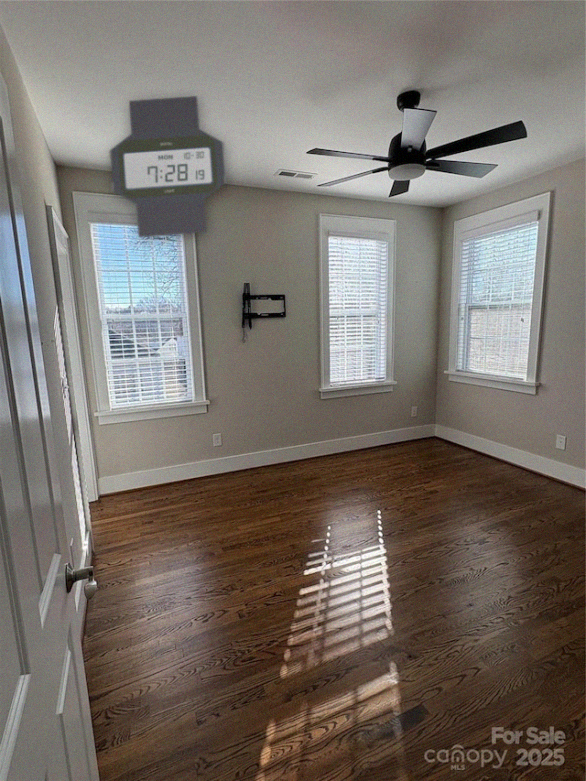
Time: h=7 m=28 s=19
